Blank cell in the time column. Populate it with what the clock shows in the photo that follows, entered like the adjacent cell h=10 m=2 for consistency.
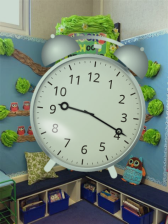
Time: h=9 m=19
